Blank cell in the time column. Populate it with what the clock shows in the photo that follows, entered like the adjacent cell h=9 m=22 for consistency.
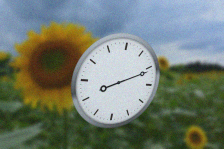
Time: h=8 m=11
